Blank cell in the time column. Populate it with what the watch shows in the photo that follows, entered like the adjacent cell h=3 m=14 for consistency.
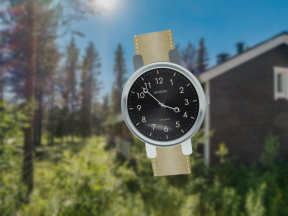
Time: h=3 m=53
